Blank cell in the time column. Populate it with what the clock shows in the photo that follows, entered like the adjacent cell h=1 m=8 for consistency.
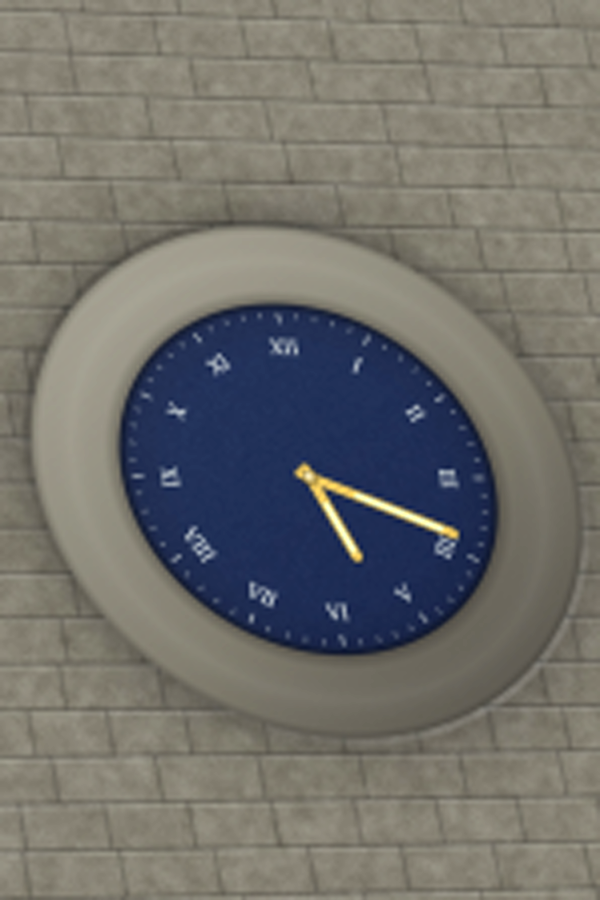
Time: h=5 m=19
